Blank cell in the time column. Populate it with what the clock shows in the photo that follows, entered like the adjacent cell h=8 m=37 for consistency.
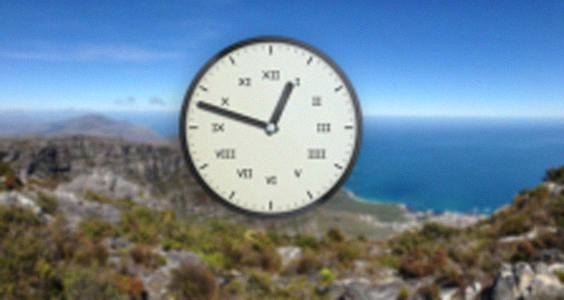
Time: h=12 m=48
